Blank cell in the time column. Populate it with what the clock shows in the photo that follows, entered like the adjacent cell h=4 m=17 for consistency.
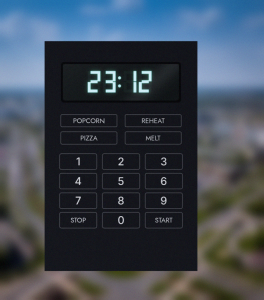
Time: h=23 m=12
